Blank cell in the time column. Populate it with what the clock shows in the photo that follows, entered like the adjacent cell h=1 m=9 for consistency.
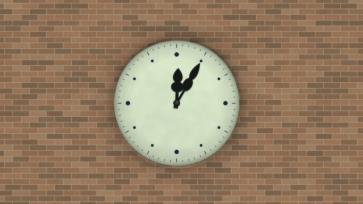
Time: h=12 m=5
